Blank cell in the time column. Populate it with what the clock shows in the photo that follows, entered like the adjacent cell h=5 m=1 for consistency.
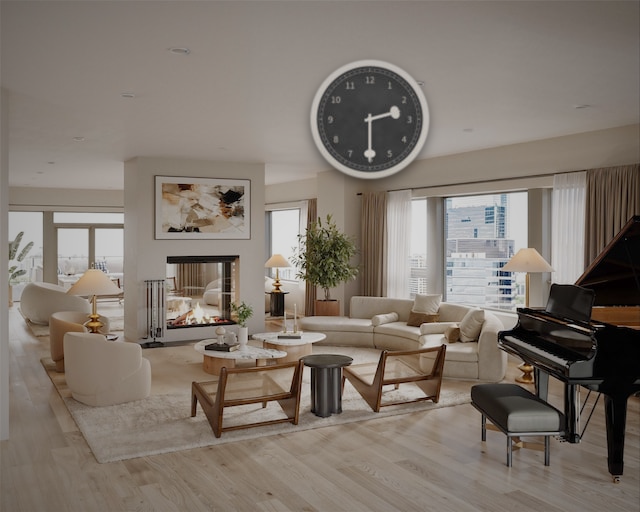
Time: h=2 m=30
